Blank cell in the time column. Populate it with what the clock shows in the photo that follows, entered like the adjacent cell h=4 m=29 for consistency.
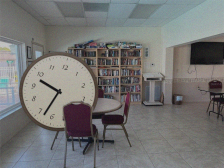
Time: h=9 m=33
